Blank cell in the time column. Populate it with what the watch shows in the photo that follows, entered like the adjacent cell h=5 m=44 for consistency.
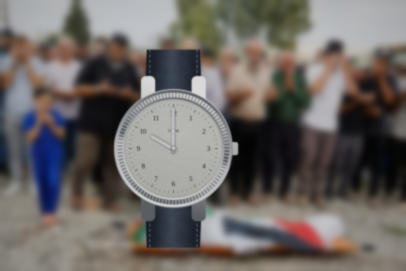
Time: h=10 m=0
